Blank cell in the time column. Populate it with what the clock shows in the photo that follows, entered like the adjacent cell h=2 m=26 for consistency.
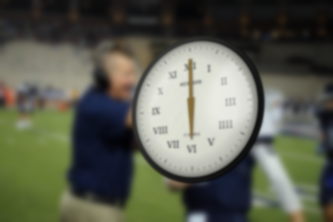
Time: h=6 m=0
